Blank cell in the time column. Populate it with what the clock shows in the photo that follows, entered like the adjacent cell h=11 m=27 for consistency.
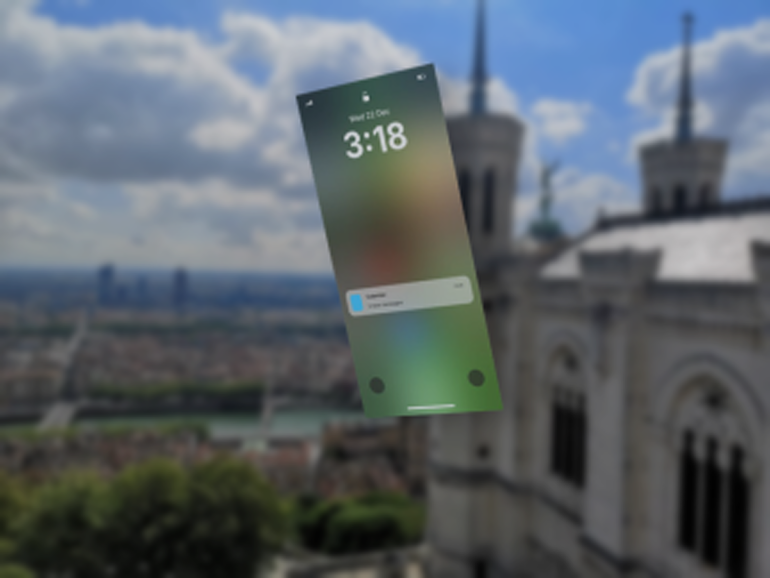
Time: h=3 m=18
